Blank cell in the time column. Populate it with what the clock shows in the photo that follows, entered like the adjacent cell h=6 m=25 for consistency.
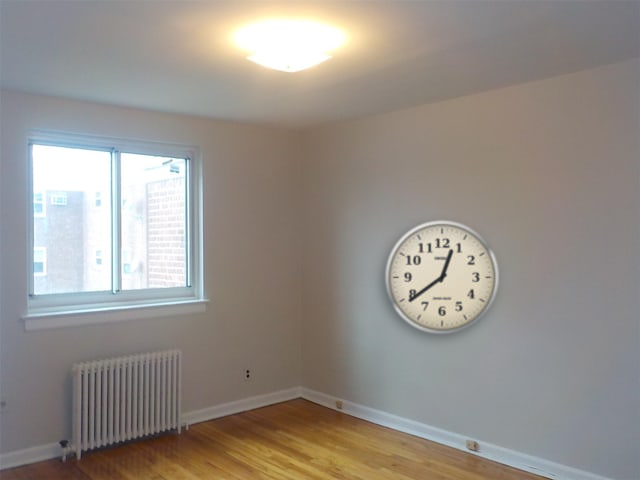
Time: h=12 m=39
